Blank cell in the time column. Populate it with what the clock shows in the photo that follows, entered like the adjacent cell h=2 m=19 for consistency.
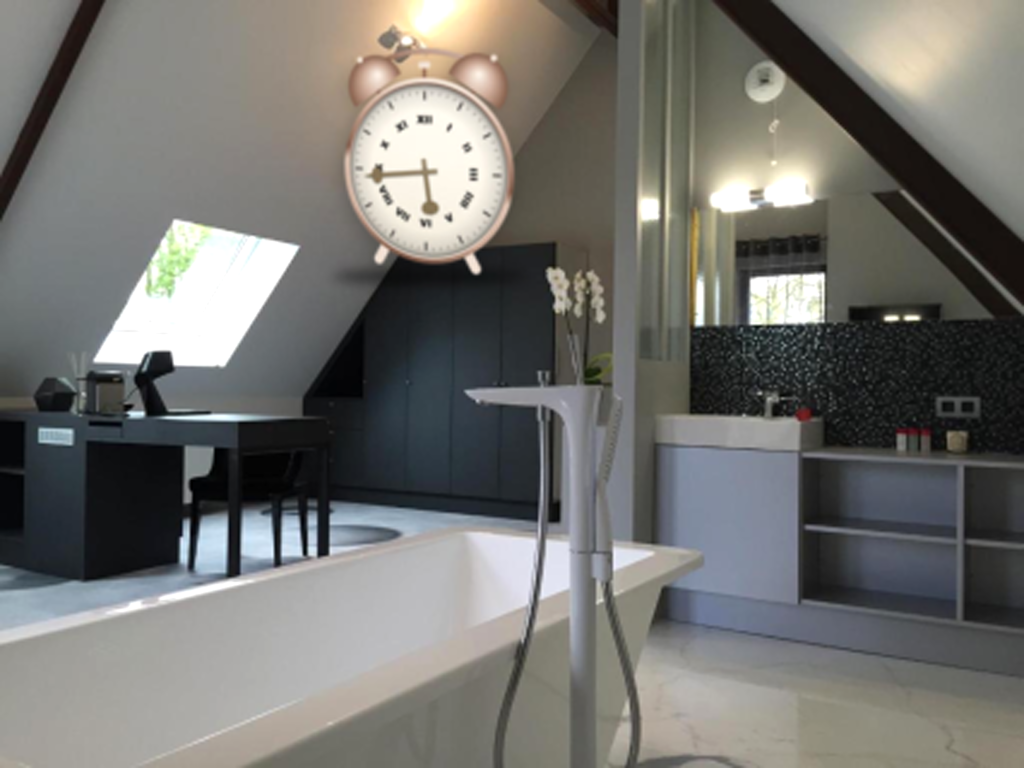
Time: h=5 m=44
